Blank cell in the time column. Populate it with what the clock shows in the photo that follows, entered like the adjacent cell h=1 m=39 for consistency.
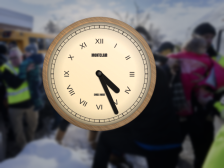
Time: h=4 m=26
